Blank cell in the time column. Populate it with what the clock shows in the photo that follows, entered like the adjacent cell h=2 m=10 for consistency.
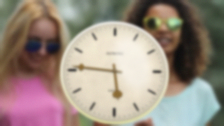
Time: h=5 m=46
